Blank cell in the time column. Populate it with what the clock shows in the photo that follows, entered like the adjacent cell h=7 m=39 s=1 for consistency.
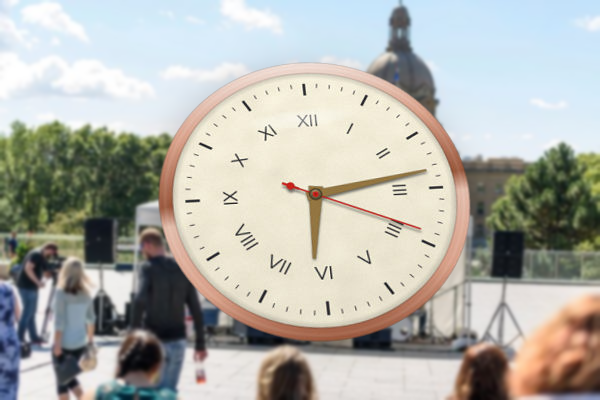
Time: h=6 m=13 s=19
